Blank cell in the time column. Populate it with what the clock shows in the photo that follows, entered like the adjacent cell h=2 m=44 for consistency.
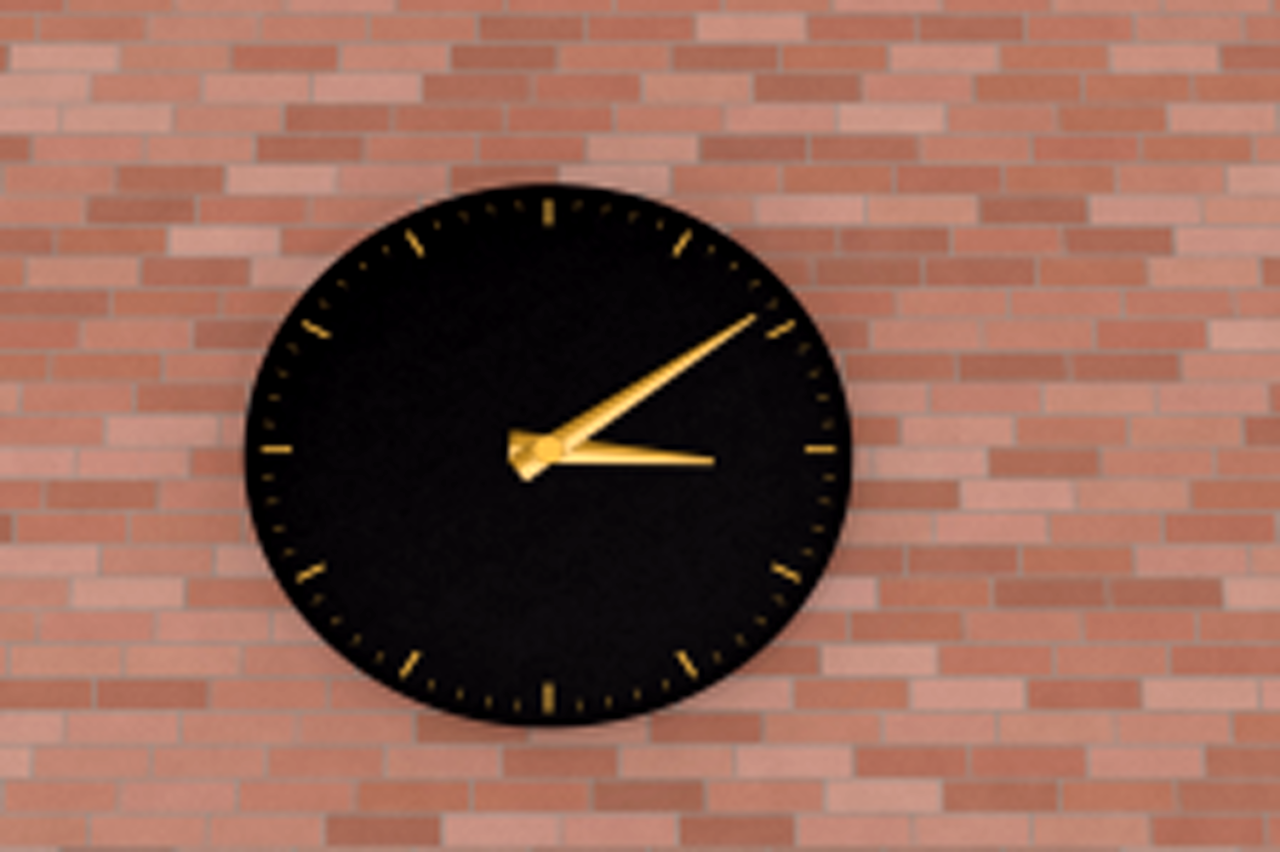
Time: h=3 m=9
